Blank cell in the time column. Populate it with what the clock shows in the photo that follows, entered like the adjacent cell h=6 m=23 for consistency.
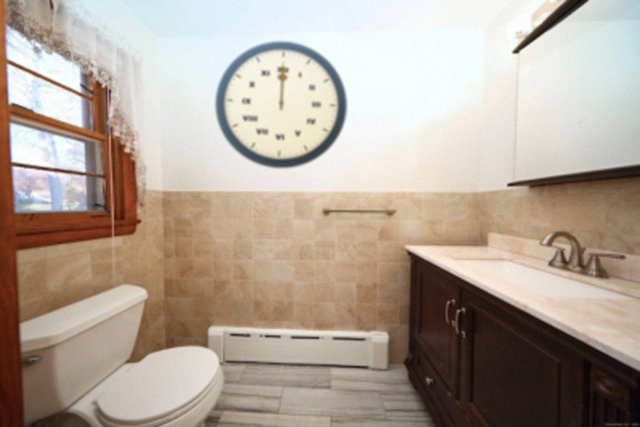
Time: h=12 m=0
